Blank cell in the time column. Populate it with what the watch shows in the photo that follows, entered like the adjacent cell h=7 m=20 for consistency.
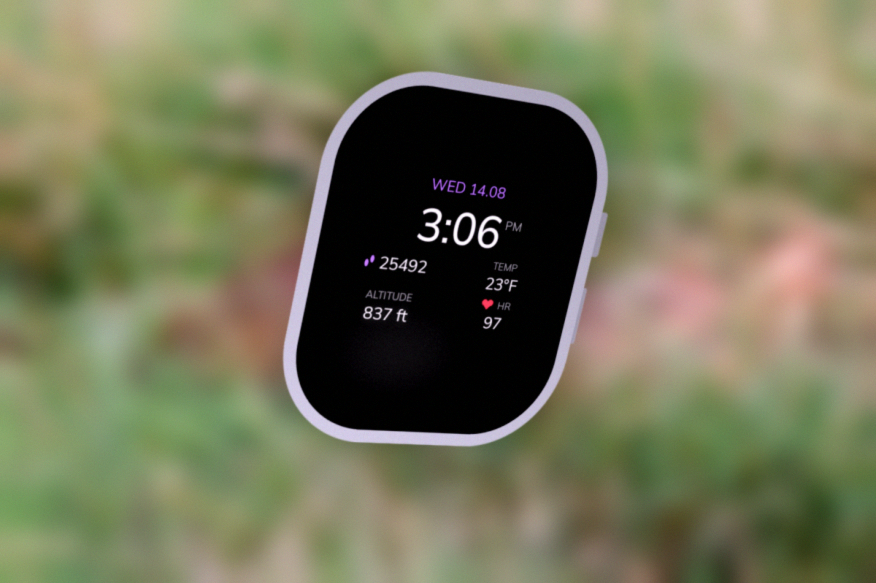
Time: h=3 m=6
